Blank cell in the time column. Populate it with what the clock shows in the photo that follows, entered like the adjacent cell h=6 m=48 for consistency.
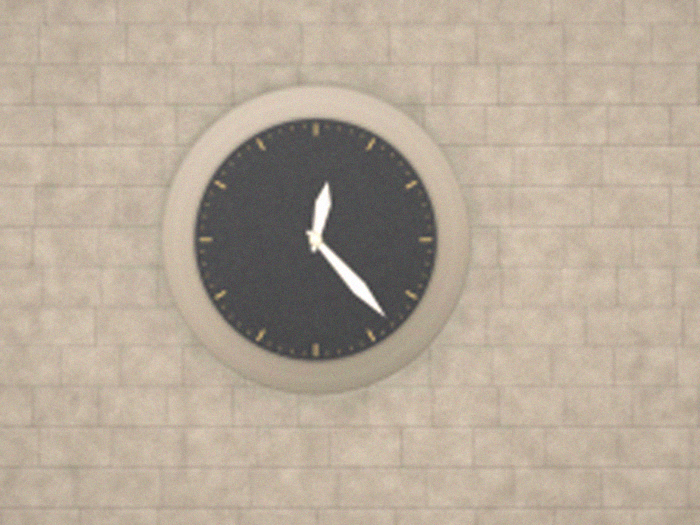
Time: h=12 m=23
